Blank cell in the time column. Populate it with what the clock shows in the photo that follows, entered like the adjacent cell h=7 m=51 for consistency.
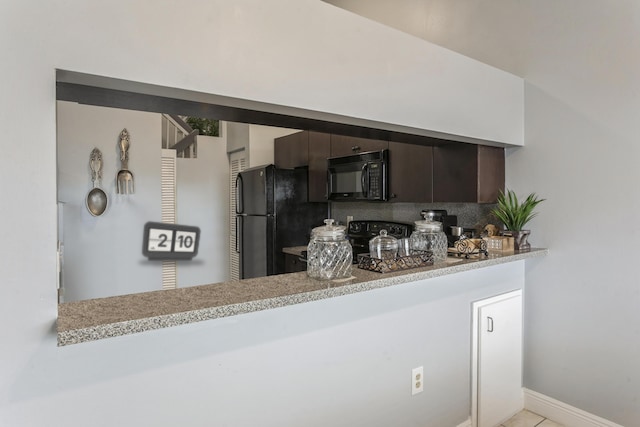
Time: h=2 m=10
